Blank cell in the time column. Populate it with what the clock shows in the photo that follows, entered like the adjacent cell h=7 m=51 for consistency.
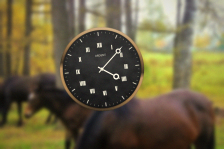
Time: h=4 m=8
